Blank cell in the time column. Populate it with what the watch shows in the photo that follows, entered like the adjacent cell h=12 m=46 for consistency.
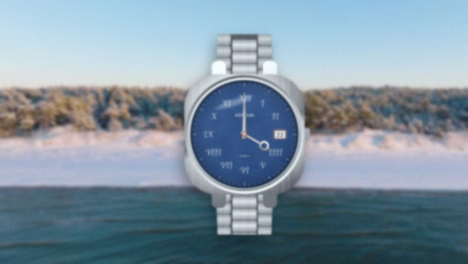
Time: h=4 m=0
